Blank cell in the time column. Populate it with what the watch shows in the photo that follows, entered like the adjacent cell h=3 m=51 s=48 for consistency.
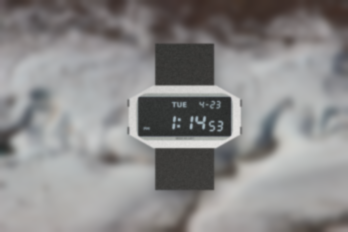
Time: h=1 m=14 s=53
